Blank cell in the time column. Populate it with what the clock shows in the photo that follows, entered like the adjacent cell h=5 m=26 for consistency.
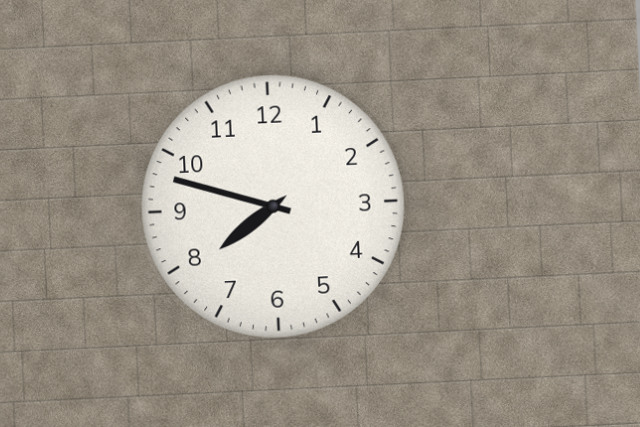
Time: h=7 m=48
